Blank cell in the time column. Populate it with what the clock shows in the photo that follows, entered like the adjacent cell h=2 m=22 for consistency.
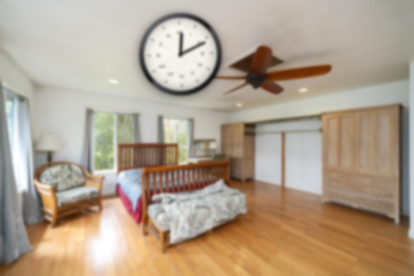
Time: h=12 m=11
